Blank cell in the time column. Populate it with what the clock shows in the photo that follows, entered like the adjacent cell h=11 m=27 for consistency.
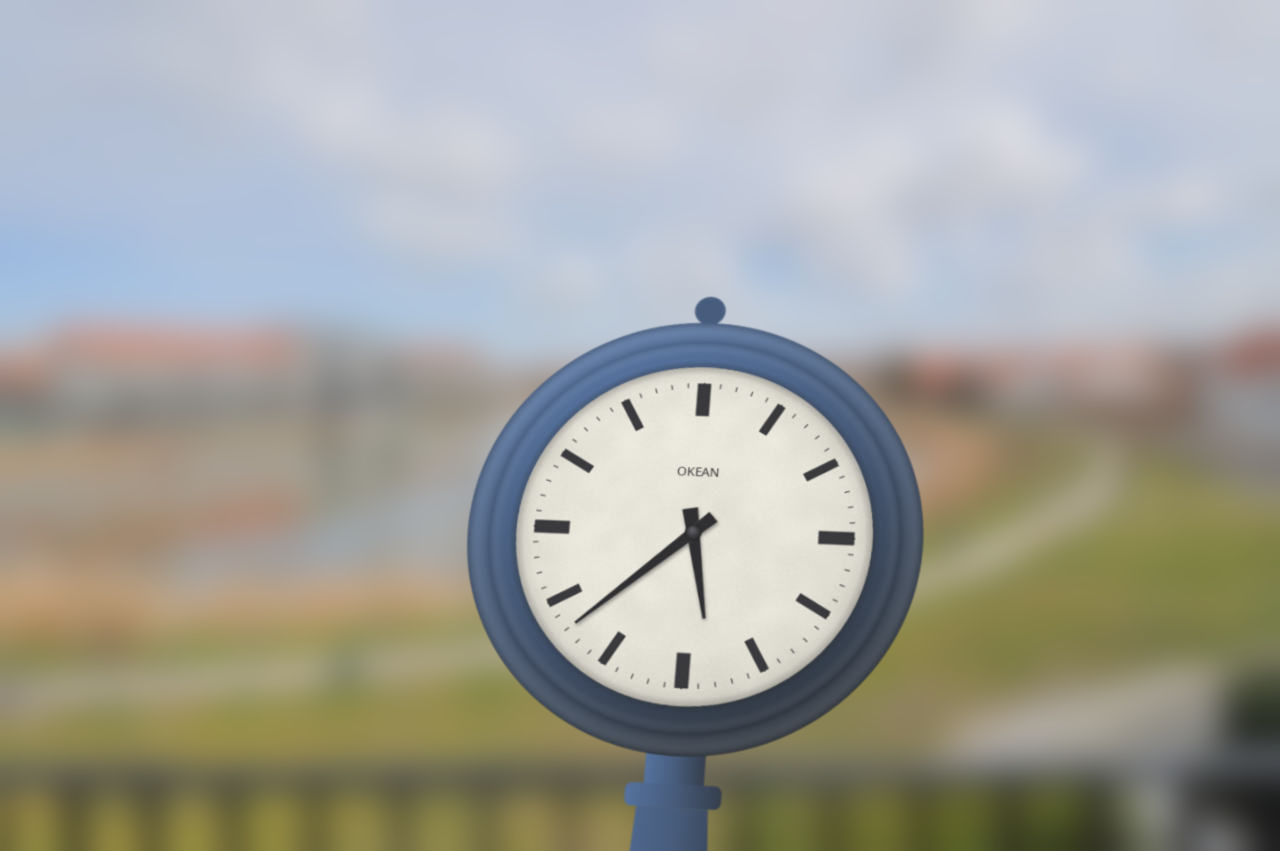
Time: h=5 m=38
